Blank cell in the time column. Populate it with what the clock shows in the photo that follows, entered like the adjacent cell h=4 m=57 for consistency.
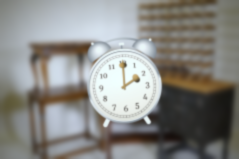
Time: h=2 m=0
